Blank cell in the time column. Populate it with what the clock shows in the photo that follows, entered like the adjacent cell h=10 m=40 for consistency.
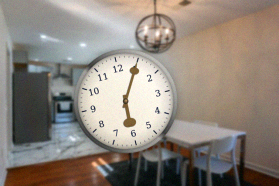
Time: h=6 m=5
